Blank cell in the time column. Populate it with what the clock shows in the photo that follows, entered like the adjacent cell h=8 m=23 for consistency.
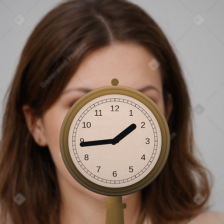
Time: h=1 m=44
